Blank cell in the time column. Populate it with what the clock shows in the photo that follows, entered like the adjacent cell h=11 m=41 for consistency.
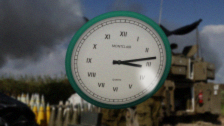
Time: h=3 m=13
